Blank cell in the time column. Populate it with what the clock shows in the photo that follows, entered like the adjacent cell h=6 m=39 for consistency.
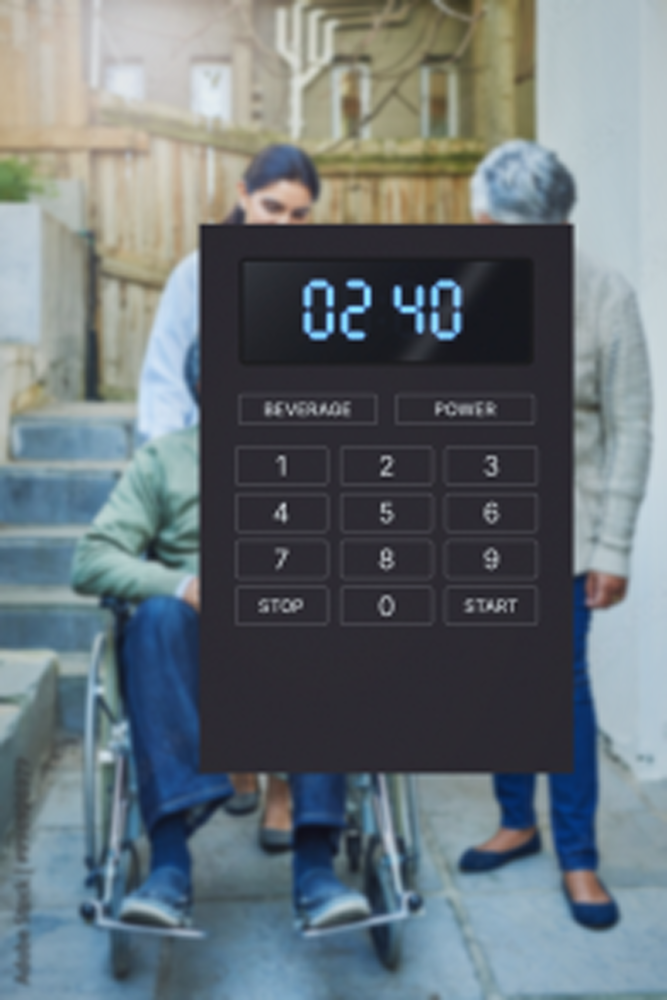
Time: h=2 m=40
